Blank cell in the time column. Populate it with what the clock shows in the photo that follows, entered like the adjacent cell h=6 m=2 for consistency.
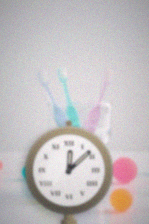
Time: h=12 m=8
